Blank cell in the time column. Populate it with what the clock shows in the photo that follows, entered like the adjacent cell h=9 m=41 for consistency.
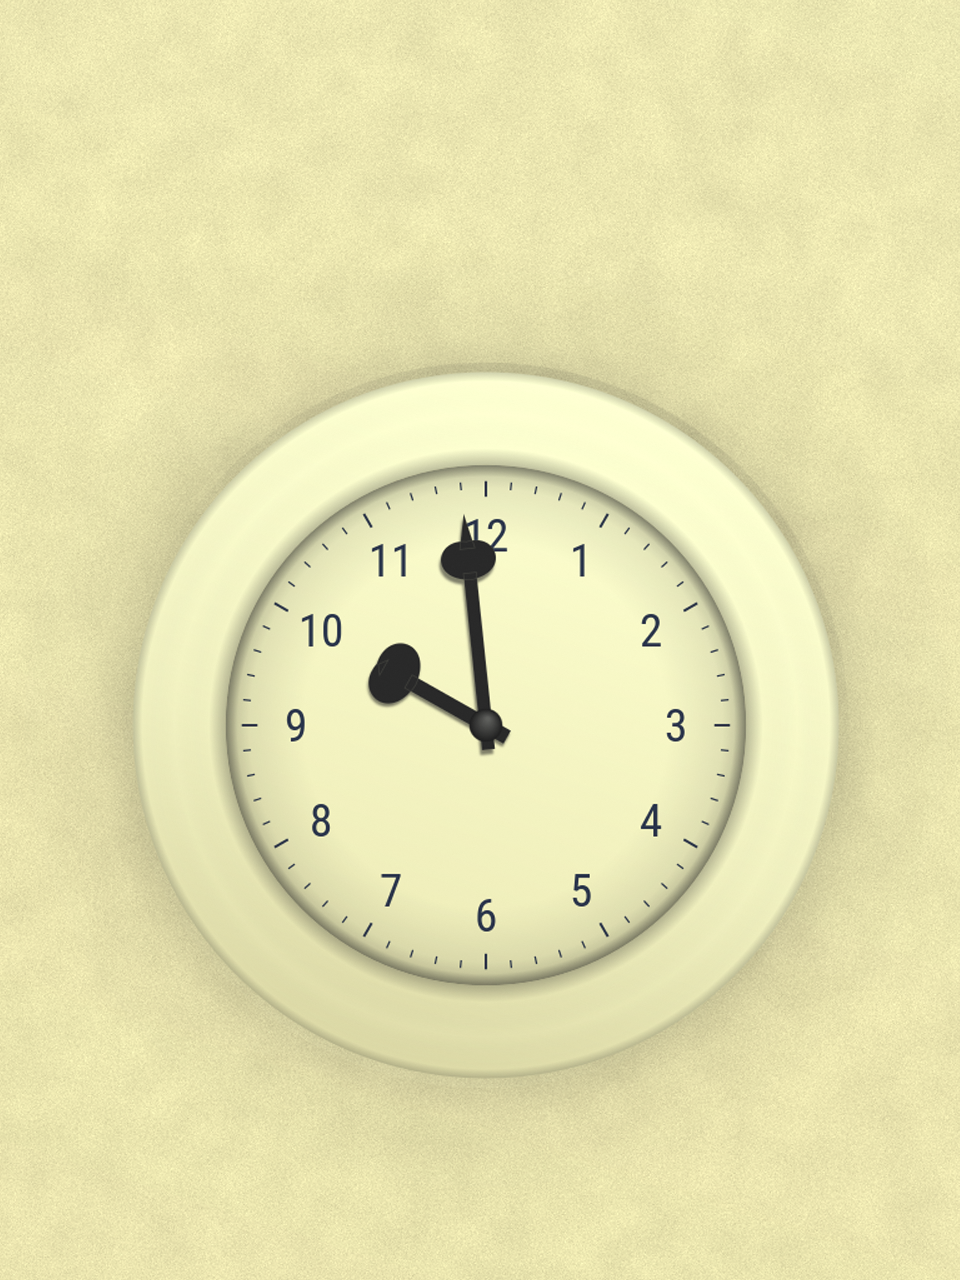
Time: h=9 m=59
